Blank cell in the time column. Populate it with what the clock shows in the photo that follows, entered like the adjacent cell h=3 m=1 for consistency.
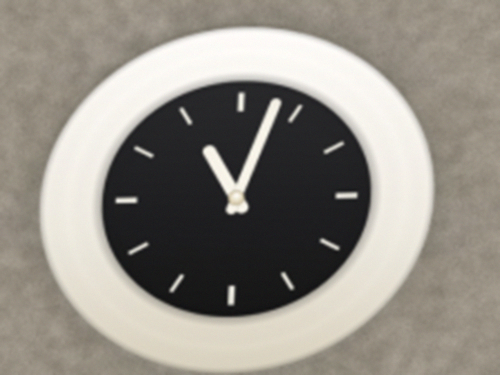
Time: h=11 m=3
